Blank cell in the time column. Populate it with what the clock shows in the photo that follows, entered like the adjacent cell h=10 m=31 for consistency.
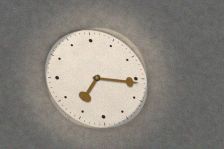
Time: h=7 m=16
